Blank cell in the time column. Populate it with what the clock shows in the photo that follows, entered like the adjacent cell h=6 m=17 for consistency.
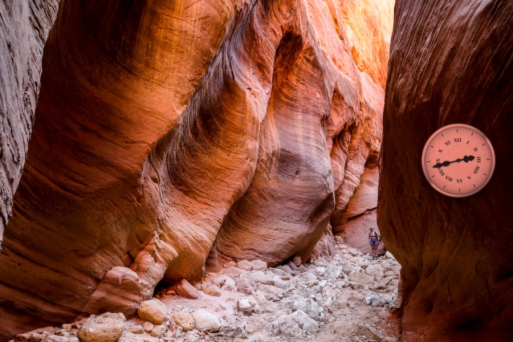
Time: h=2 m=43
